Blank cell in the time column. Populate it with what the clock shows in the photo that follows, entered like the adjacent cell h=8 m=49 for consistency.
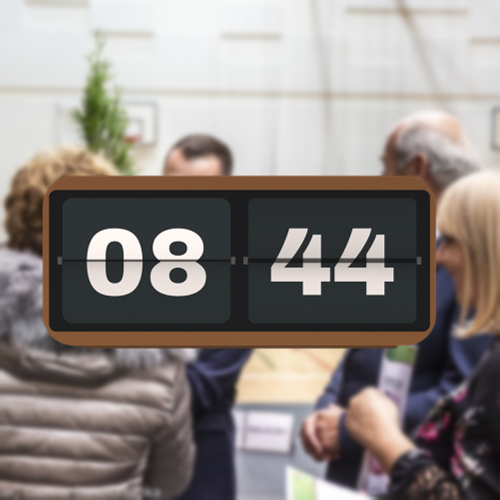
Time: h=8 m=44
